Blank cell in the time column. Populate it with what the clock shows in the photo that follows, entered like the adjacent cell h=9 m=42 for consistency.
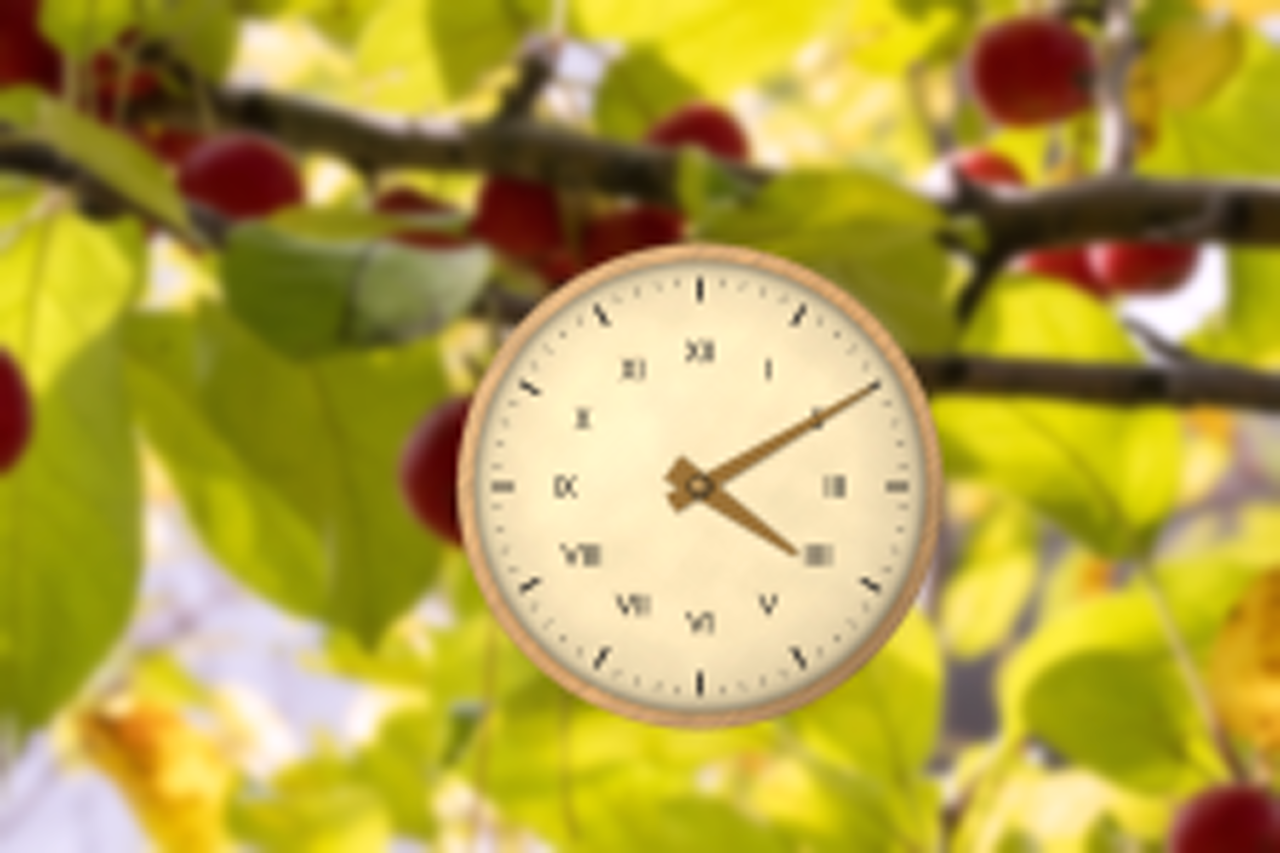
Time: h=4 m=10
